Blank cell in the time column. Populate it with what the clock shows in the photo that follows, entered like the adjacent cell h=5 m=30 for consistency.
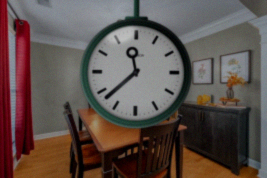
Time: h=11 m=38
